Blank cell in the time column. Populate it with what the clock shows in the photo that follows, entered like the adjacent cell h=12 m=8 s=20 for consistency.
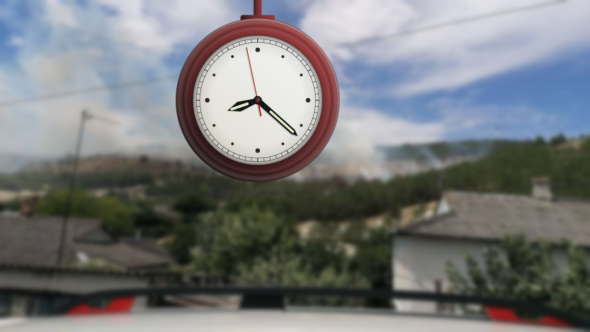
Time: h=8 m=21 s=58
